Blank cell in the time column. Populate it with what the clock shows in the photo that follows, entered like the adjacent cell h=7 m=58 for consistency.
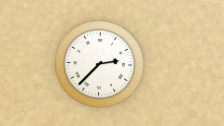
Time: h=2 m=37
